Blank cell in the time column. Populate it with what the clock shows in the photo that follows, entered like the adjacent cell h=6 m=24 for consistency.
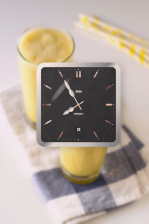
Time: h=7 m=55
